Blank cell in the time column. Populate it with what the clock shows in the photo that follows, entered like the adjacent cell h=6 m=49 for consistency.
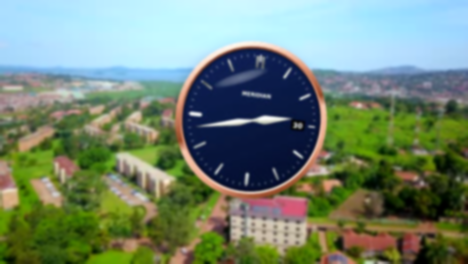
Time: h=2 m=43
